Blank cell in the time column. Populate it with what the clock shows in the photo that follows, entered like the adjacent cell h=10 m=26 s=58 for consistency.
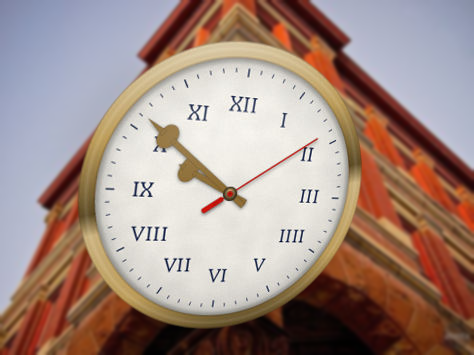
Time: h=9 m=51 s=9
